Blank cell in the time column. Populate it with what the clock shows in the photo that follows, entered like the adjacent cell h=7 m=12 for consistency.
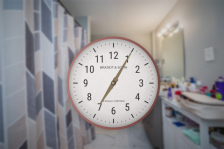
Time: h=7 m=5
